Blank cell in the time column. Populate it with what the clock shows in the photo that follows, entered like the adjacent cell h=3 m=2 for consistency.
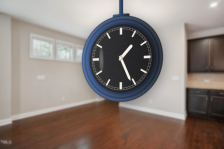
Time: h=1 m=26
